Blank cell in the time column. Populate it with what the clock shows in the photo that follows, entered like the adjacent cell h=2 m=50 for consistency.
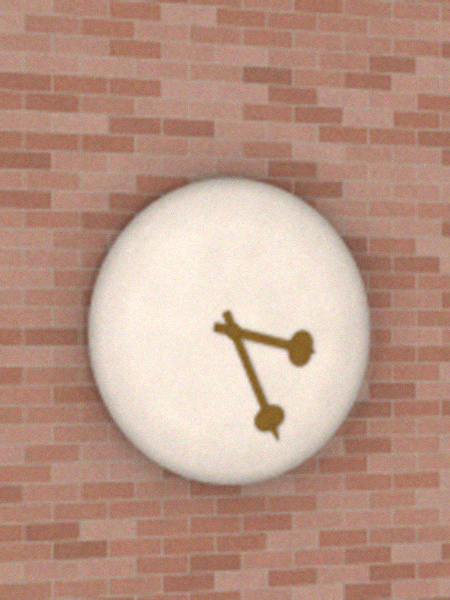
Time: h=3 m=26
